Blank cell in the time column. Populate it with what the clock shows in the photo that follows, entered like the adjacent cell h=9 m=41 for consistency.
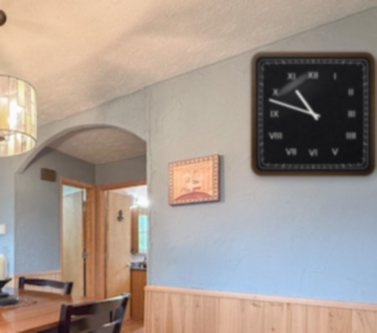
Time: h=10 m=48
